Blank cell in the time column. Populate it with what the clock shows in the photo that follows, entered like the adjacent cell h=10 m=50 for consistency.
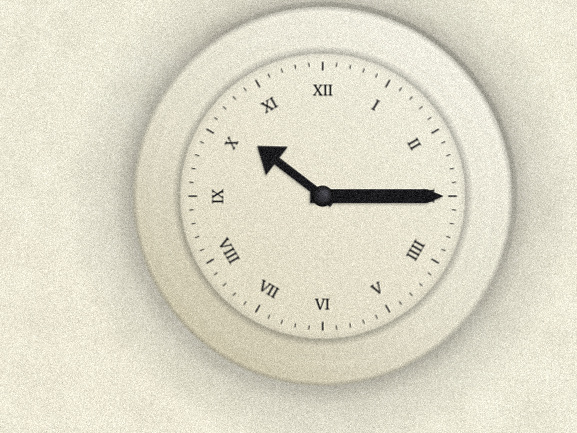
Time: h=10 m=15
